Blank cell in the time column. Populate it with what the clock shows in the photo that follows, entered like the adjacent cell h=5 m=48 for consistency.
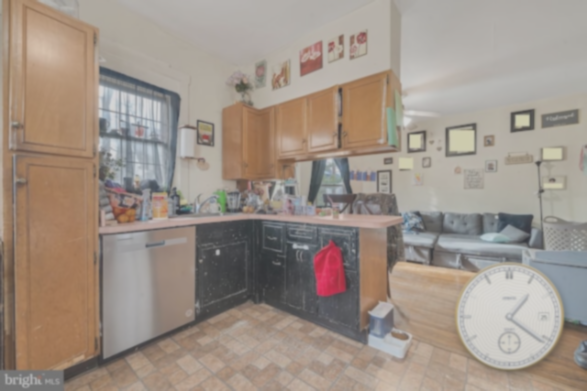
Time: h=1 m=21
